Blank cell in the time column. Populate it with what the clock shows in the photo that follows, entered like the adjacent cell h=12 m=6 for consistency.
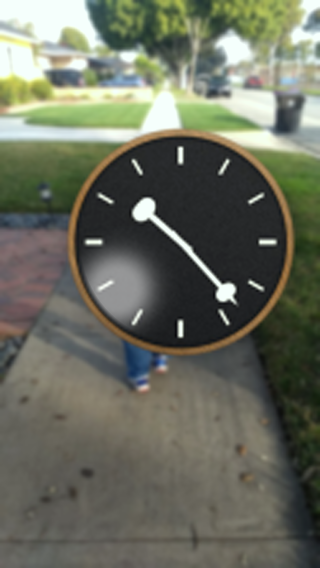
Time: h=10 m=23
